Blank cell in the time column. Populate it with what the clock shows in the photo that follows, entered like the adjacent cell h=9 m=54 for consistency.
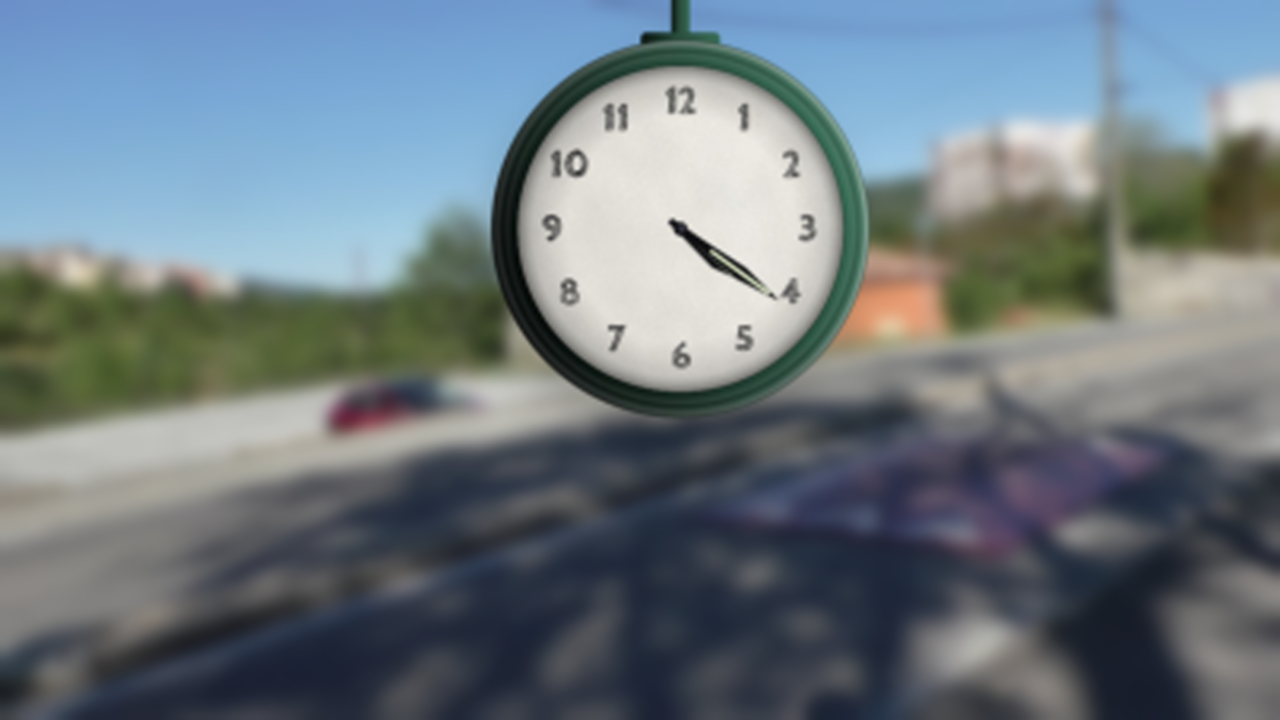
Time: h=4 m=21
